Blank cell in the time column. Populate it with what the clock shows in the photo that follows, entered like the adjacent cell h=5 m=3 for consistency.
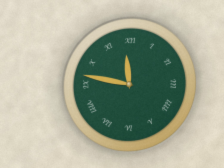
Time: h=11 m=47
